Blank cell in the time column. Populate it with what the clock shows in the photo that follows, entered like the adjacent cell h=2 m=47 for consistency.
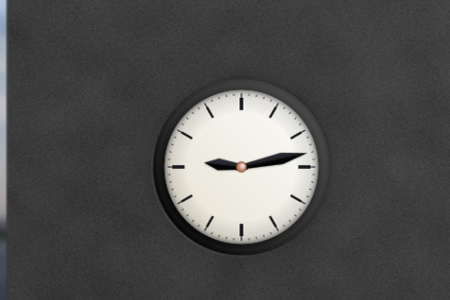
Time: h=9 m=13
